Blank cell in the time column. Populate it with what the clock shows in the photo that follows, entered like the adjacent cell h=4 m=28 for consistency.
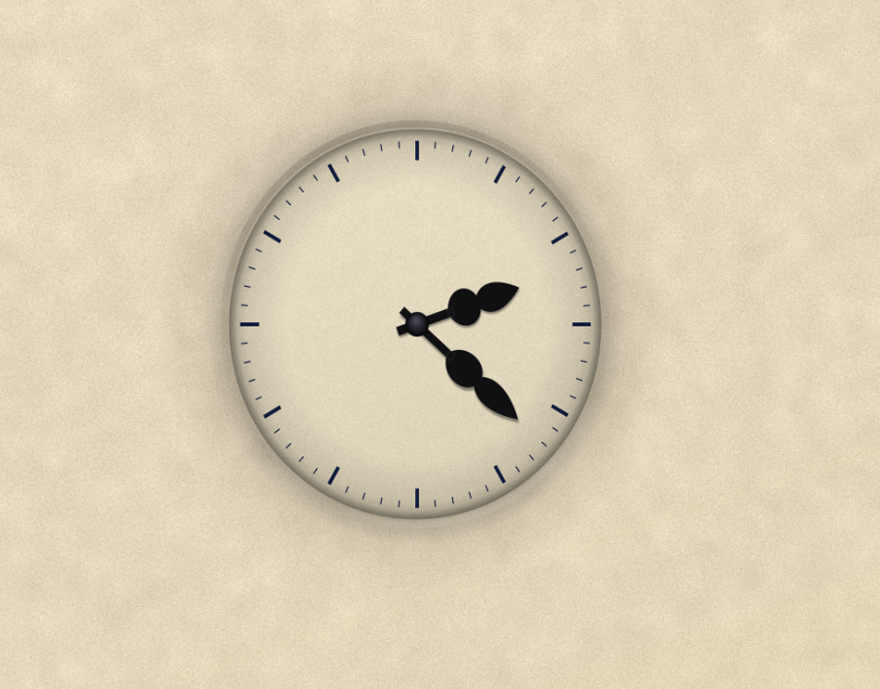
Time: h=2 m=22
